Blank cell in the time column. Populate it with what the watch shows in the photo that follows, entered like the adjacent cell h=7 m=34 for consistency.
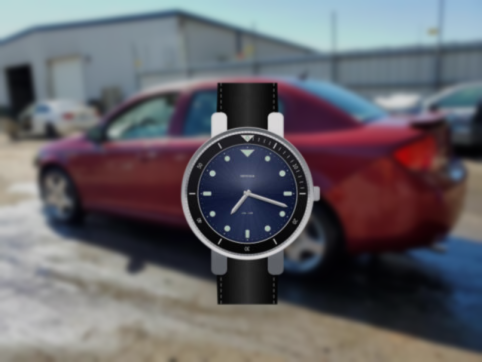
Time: h=7 m=18
